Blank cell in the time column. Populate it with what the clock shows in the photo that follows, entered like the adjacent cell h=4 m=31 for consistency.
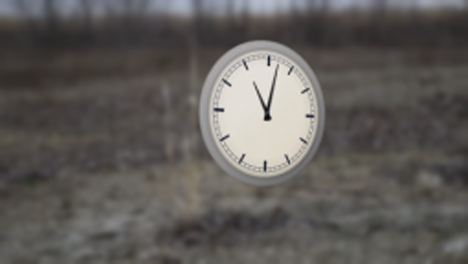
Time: h=11 m=2
